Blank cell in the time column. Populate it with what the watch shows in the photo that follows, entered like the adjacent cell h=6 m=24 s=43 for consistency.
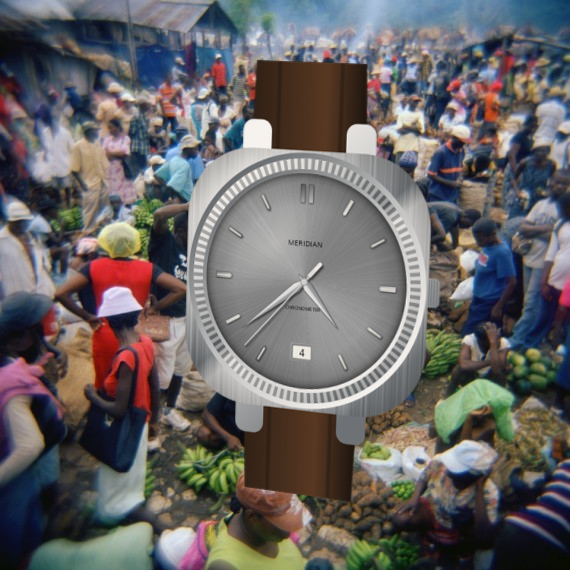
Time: h=4 m=38 s=37
